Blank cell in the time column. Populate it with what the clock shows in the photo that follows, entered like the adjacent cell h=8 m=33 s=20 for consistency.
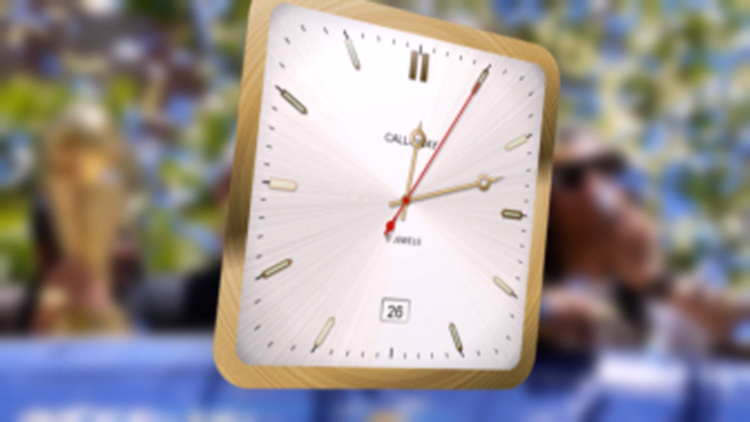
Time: h=12 m=12 s=5
